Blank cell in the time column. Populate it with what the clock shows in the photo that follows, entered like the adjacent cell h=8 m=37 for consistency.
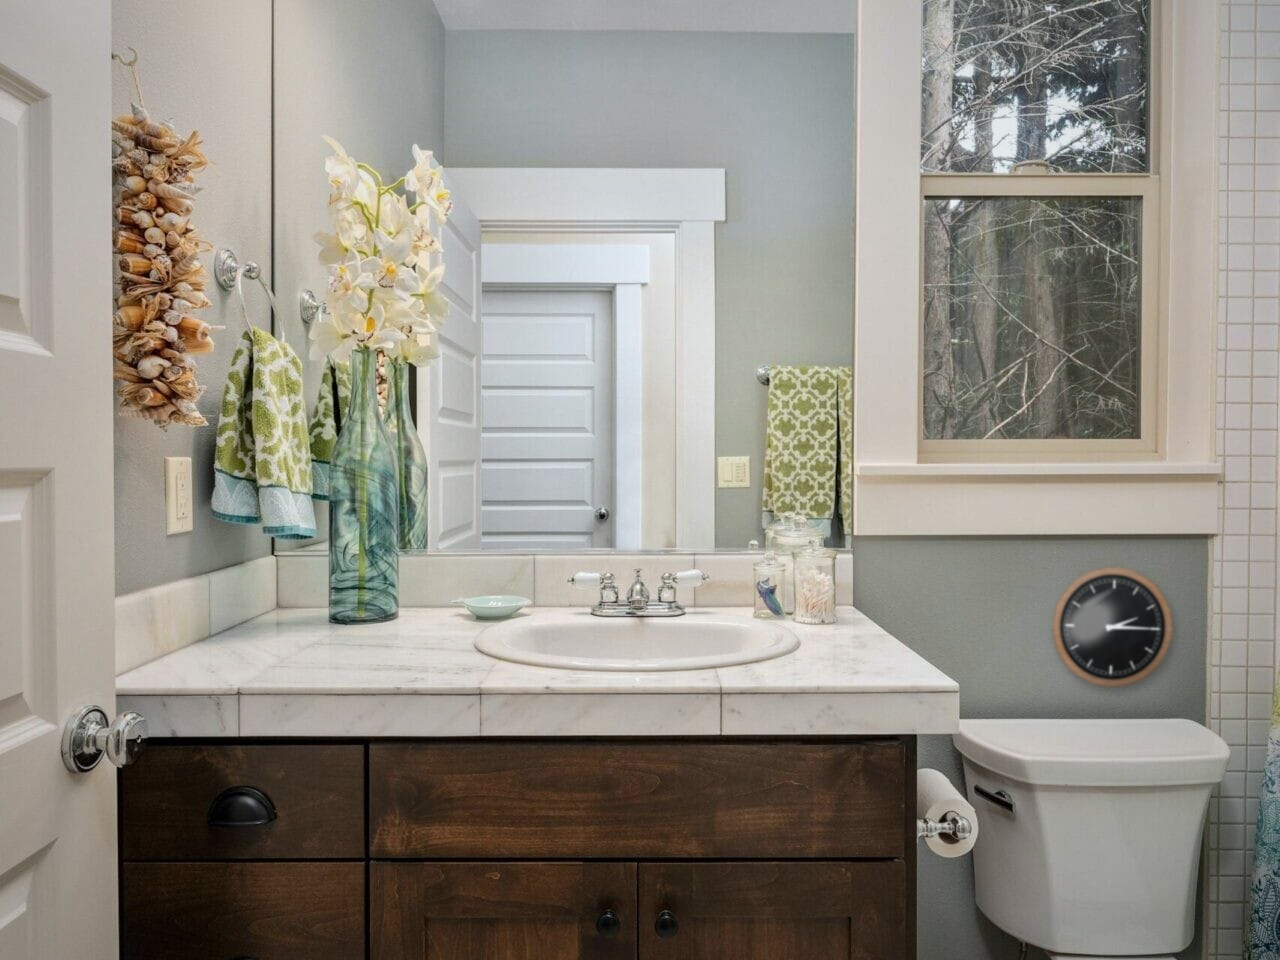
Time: h=2 m=15
